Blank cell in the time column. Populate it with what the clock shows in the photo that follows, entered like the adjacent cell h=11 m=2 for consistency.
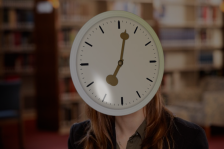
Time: h=7 m=2
